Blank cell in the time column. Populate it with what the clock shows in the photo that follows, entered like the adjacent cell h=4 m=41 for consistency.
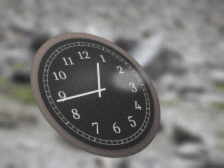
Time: h=12 m=44
